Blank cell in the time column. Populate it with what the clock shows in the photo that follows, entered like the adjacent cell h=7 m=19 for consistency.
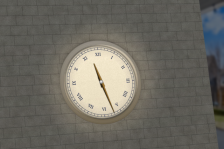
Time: h=11 m=27
